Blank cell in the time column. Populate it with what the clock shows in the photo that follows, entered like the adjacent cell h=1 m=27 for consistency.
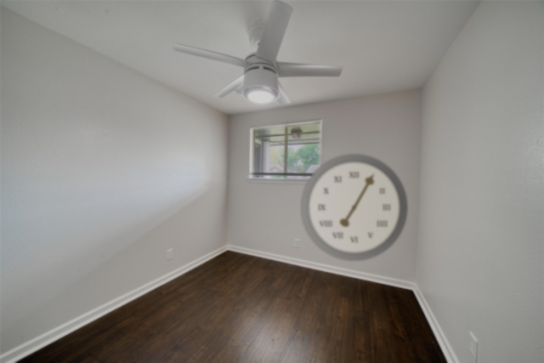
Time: h=7 m=5
